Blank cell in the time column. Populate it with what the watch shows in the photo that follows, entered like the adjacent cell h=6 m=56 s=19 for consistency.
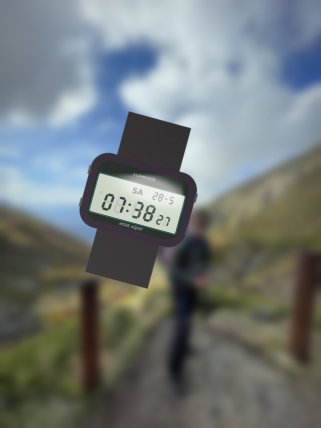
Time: h=7 m=38 s=27
